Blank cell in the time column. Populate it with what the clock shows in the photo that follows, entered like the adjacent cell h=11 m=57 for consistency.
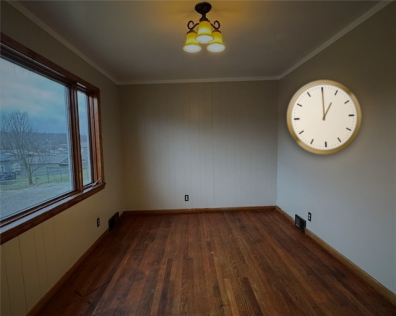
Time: h=1 m=0
